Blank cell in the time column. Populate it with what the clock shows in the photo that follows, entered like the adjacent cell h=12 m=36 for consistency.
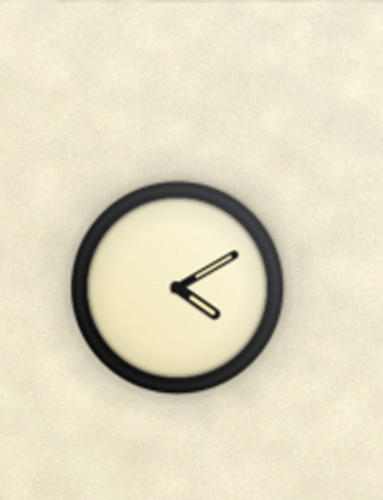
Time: h=4 m=10
